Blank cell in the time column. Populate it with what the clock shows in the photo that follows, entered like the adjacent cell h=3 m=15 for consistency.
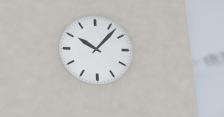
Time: h=10 m=7
